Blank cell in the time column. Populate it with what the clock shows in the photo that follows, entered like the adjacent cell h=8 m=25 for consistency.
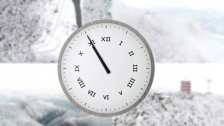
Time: h=10 m=55
